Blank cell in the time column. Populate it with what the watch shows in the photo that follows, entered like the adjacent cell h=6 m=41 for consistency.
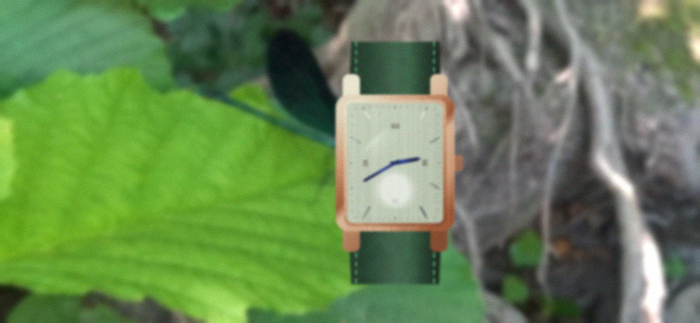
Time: h=2 m=40
